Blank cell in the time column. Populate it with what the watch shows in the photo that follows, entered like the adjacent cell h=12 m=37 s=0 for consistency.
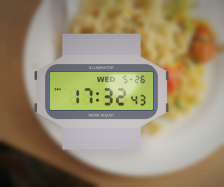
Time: h=17 m=32 s=43
